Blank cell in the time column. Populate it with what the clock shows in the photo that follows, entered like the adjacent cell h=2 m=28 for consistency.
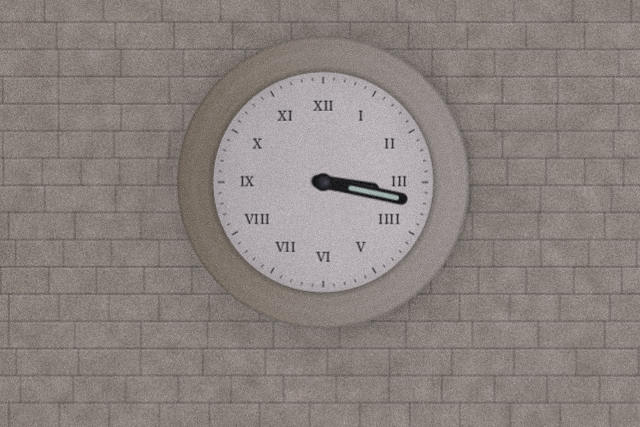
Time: h=3 m=17
